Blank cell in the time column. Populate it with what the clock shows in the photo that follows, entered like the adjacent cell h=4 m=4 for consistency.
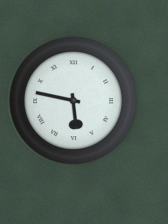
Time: h=5 m=47
